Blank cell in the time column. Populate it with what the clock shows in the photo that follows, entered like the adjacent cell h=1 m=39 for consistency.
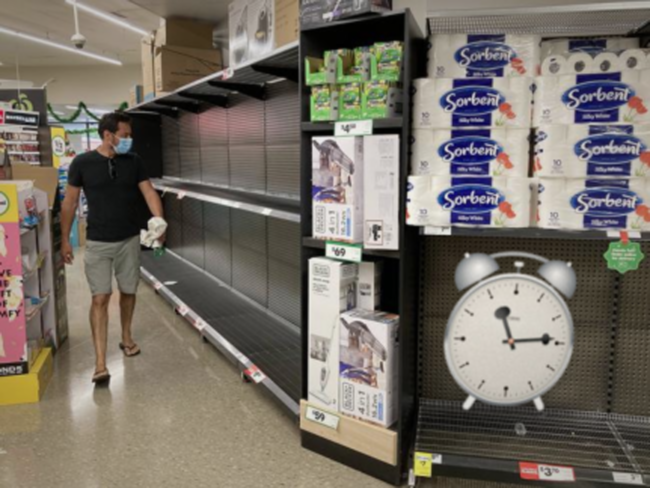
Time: h=11 m=14
